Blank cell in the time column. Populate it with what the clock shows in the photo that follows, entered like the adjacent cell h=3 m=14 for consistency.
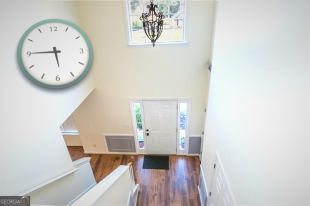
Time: h=5 m=45
